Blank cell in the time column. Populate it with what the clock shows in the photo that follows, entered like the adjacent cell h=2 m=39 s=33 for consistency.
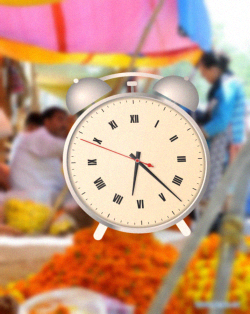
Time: h=6 m=22 s=49
